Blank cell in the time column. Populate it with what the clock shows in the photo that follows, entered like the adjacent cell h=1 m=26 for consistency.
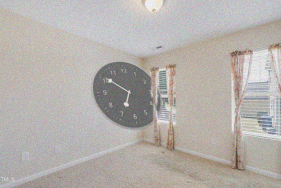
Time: h=6 m=51
